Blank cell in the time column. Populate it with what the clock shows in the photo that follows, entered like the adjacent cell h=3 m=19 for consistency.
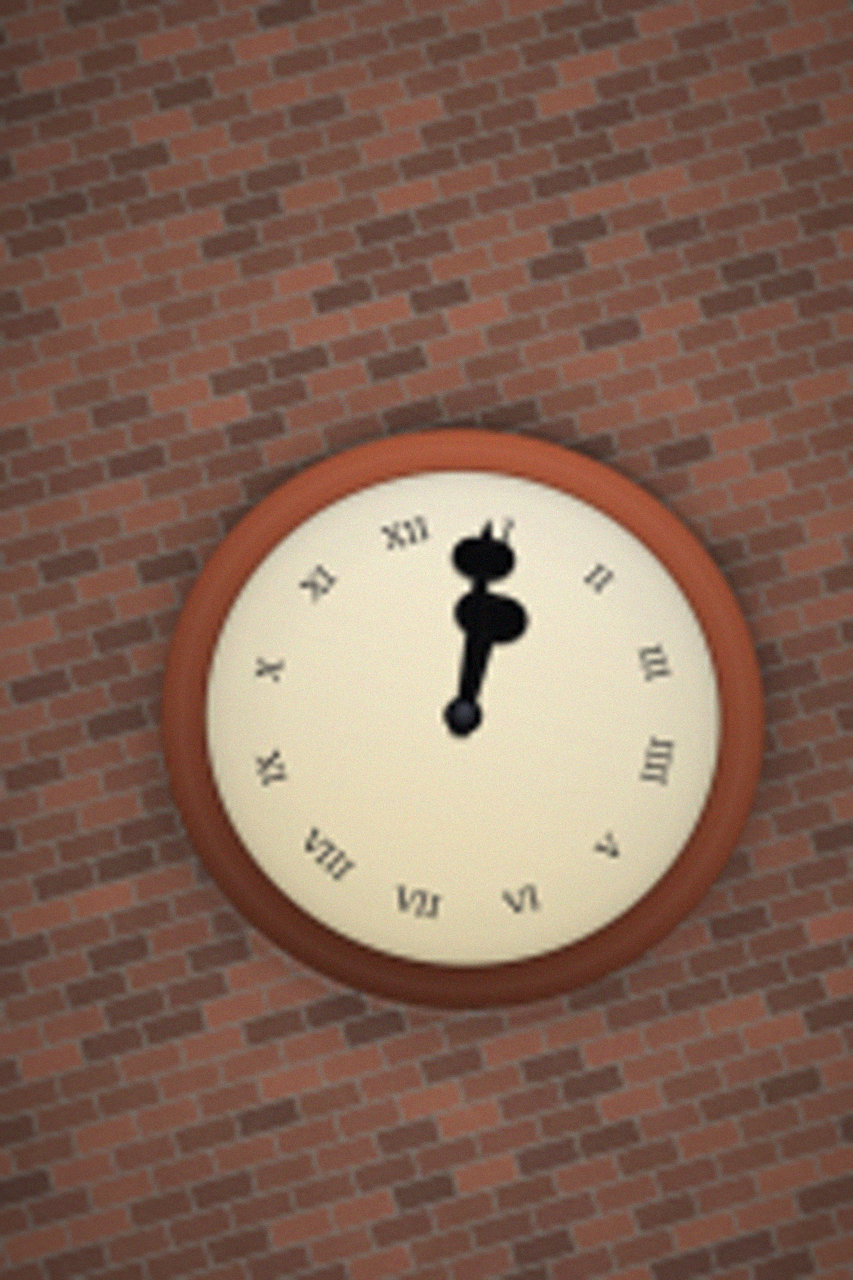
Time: h=1 m=4
